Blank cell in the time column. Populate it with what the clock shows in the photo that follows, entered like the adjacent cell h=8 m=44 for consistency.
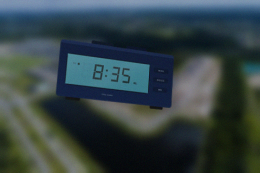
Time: h=8 m=35
